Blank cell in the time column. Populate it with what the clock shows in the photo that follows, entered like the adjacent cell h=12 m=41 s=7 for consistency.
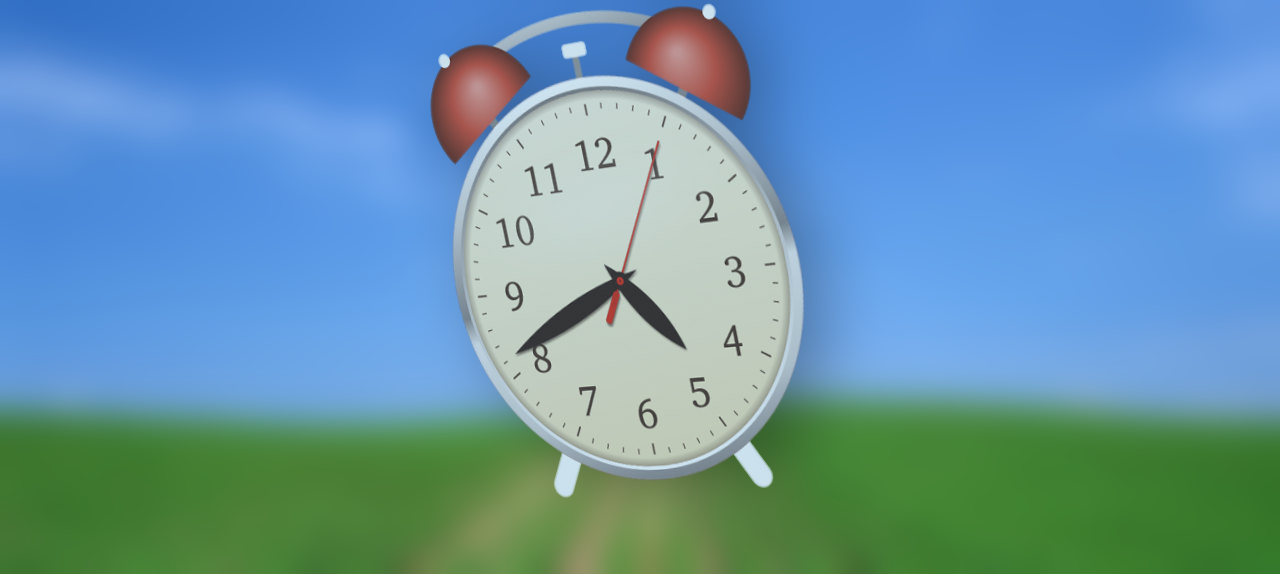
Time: h=4 m=41 s=5
